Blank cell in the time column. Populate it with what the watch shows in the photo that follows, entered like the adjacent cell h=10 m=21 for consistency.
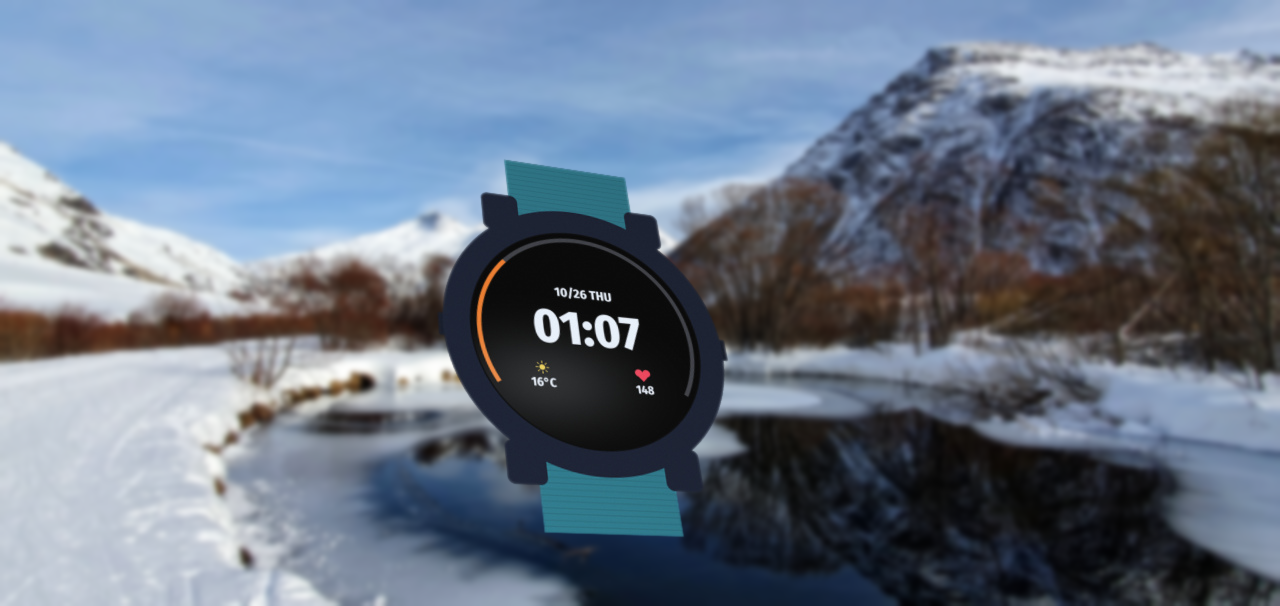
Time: h=1 m=7
